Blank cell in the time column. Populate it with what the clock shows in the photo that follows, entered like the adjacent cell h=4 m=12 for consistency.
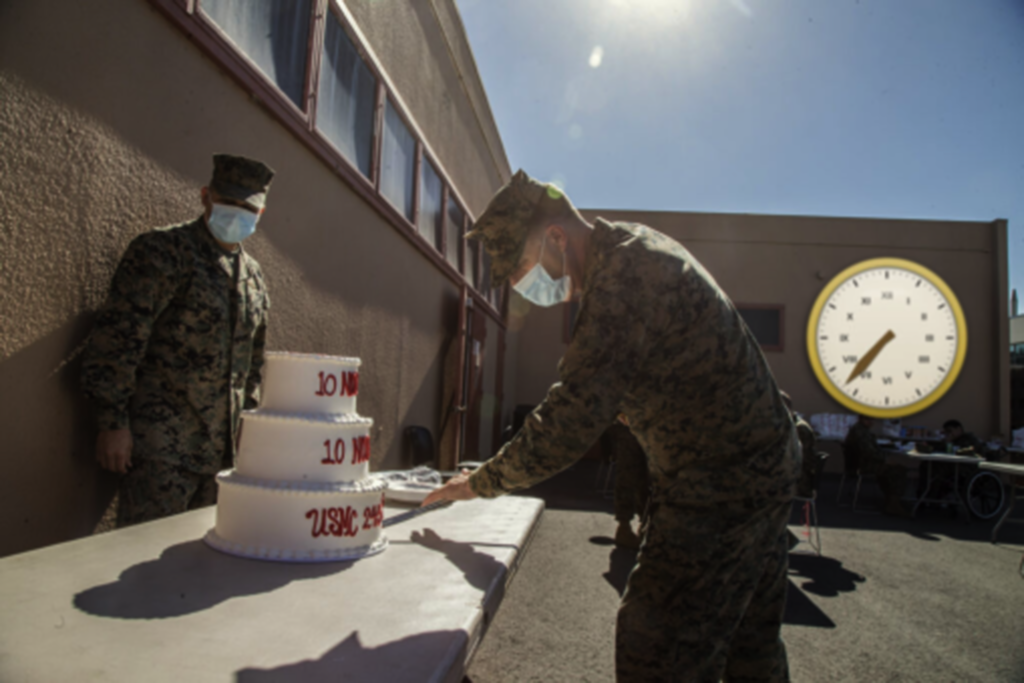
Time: h=7 m=37
